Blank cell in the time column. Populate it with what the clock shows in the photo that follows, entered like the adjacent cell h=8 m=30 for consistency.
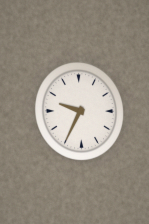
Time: h=9 m=35
